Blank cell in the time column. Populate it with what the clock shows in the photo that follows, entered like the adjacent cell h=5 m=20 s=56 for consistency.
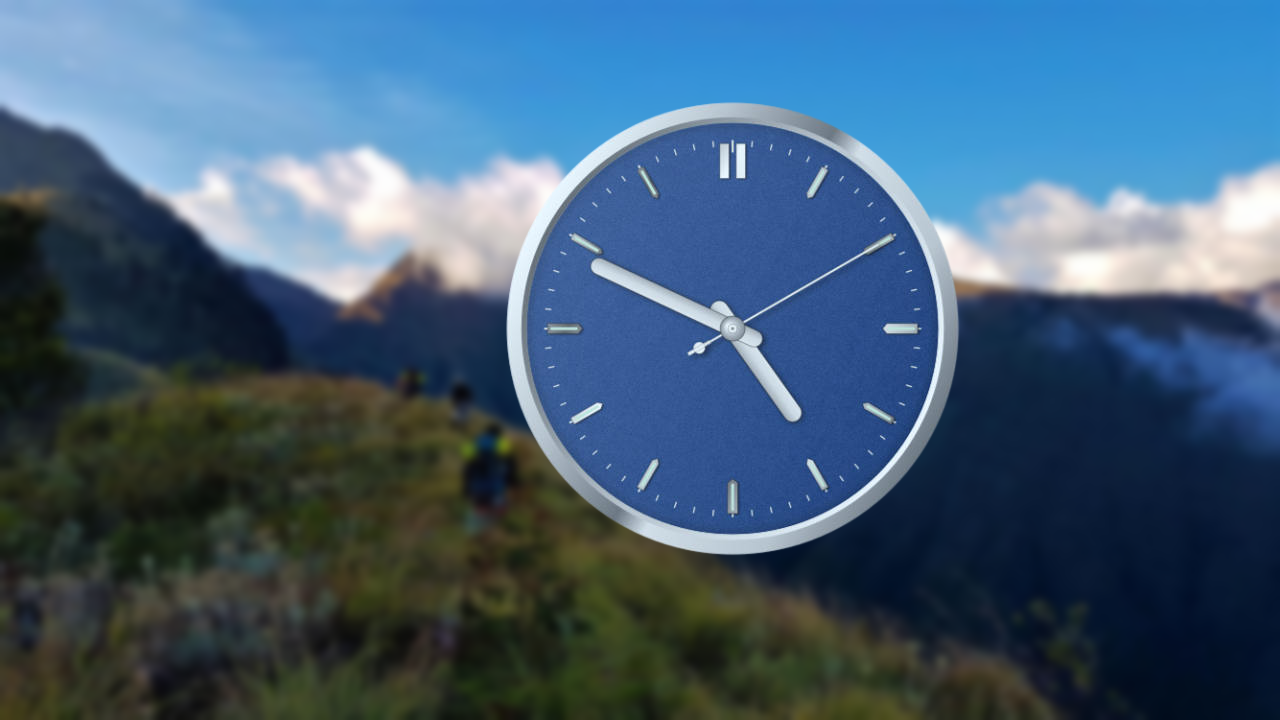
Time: h=4 m=49 s=10
